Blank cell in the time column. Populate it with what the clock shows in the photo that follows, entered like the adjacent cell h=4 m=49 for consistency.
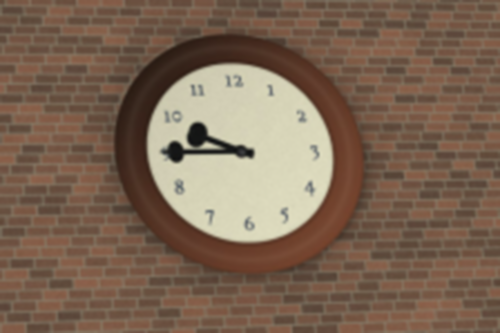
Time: h=9 m=45
